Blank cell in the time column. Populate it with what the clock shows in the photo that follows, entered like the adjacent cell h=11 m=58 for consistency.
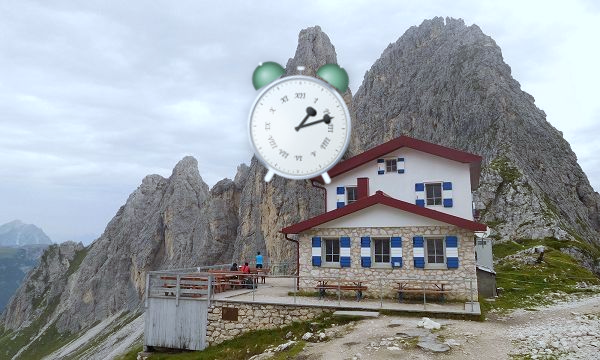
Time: h=1 m=12
